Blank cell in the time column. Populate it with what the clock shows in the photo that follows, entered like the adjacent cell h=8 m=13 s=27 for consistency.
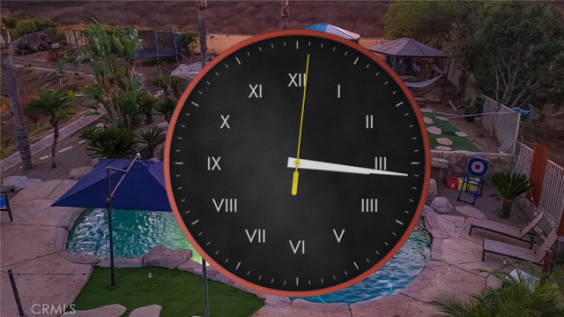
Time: h=3 m=16 s=1
